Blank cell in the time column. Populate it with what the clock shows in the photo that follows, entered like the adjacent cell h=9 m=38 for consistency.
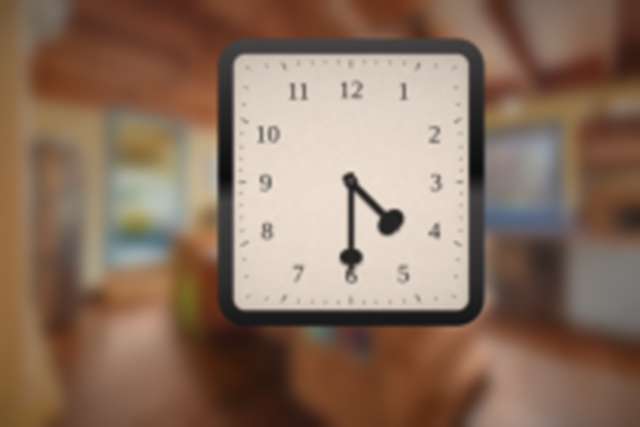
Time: h=4 m=30
